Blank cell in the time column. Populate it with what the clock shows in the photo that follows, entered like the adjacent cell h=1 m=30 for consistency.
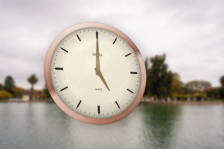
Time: h=5 m=0
